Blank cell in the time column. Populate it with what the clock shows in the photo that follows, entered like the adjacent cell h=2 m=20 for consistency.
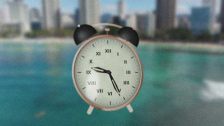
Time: h=9 m=26
